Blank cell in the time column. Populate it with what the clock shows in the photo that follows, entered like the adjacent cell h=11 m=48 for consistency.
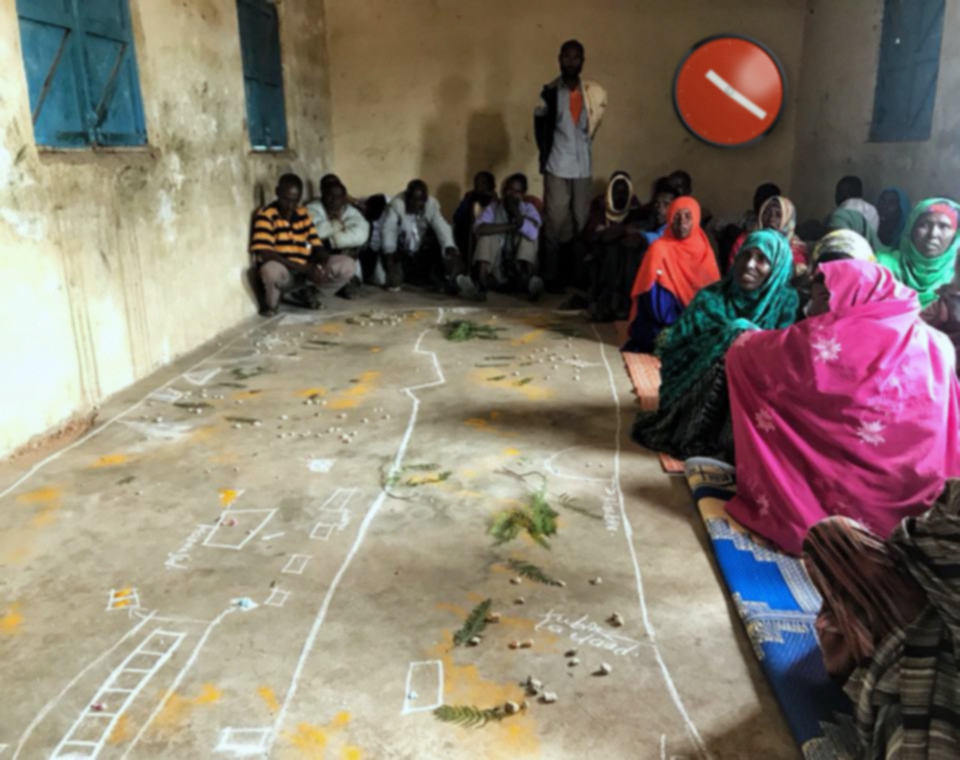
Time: h=10 m=21
